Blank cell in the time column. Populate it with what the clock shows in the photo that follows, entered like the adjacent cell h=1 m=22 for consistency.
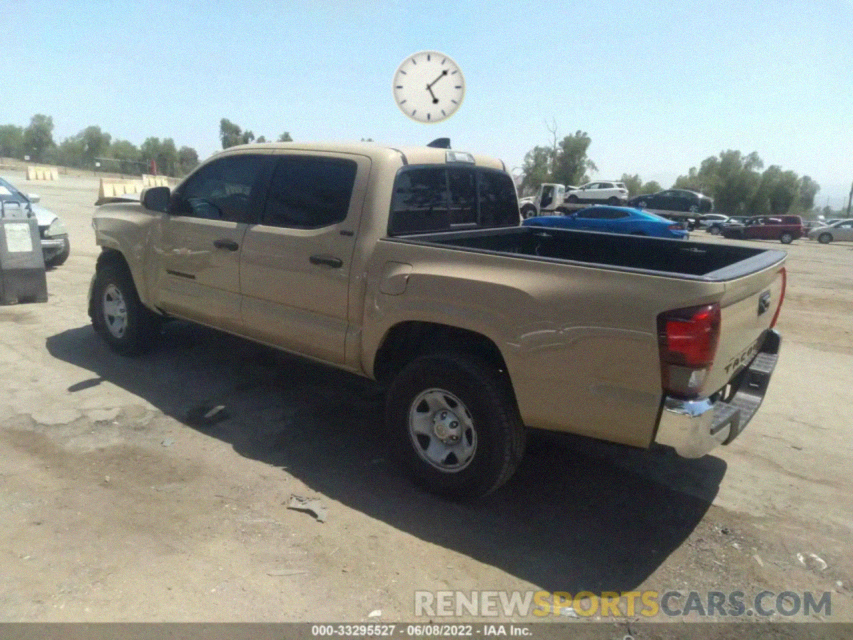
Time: h=5 m=8
